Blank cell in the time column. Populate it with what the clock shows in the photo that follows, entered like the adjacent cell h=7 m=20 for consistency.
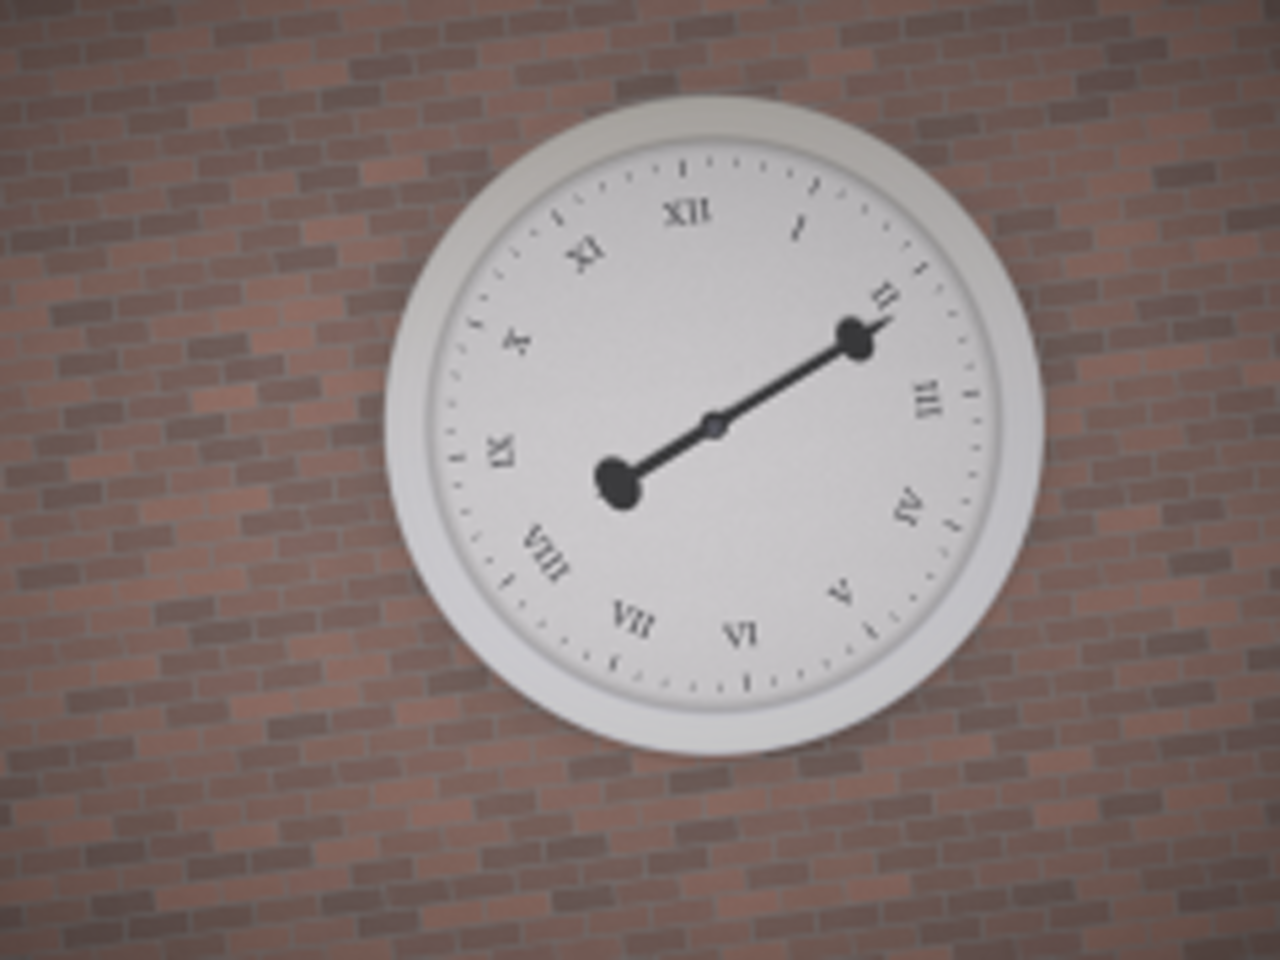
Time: h=8 m=11
